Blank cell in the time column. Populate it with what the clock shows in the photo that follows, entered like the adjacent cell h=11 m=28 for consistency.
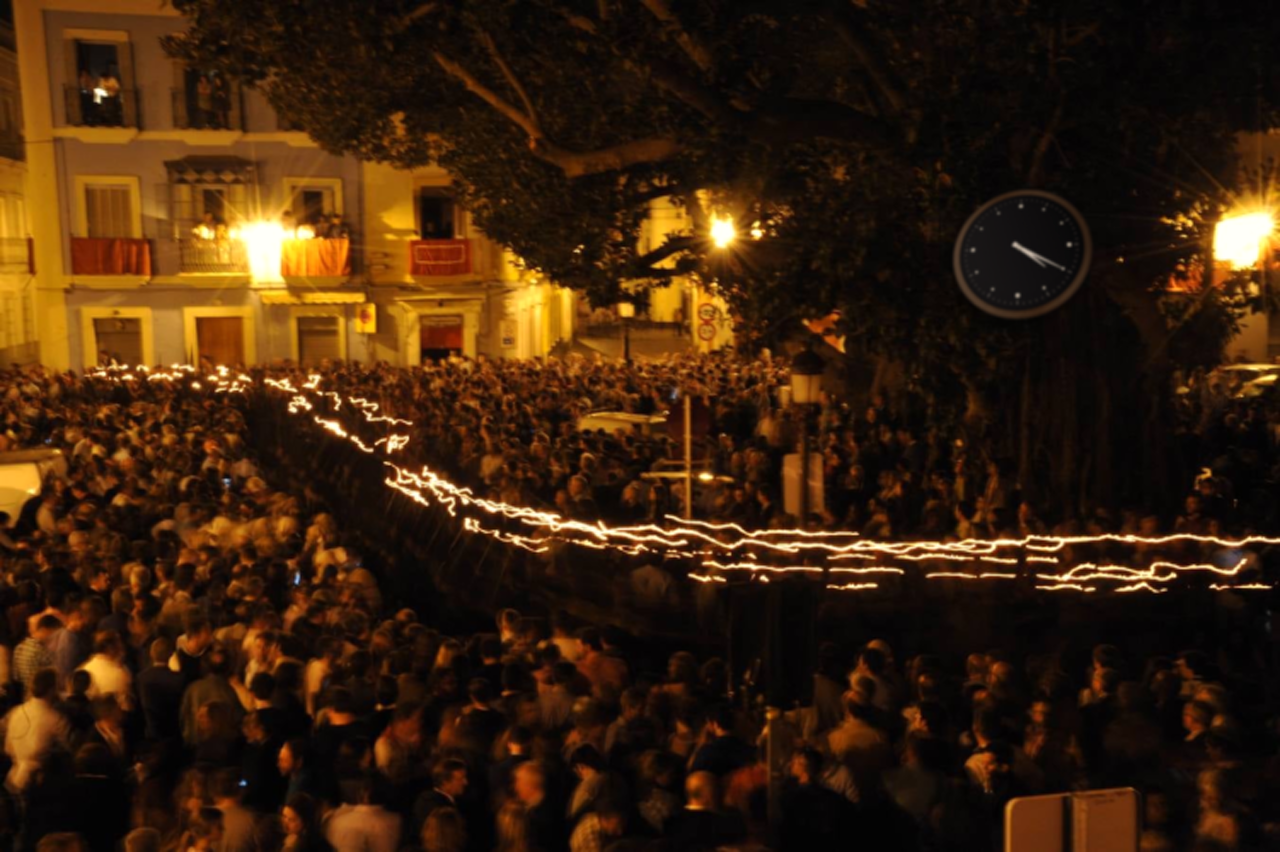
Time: h=4 m=20
